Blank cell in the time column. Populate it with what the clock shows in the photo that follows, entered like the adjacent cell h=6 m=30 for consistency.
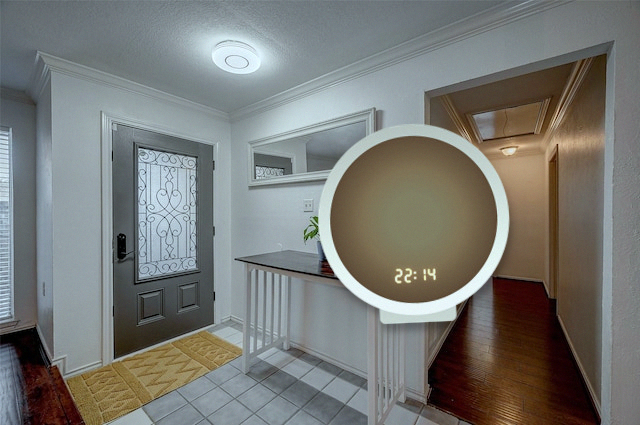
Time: h=22 m=14
